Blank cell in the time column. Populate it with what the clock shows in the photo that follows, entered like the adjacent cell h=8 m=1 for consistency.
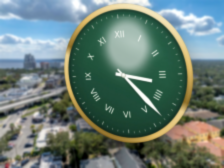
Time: h=3 m=23
